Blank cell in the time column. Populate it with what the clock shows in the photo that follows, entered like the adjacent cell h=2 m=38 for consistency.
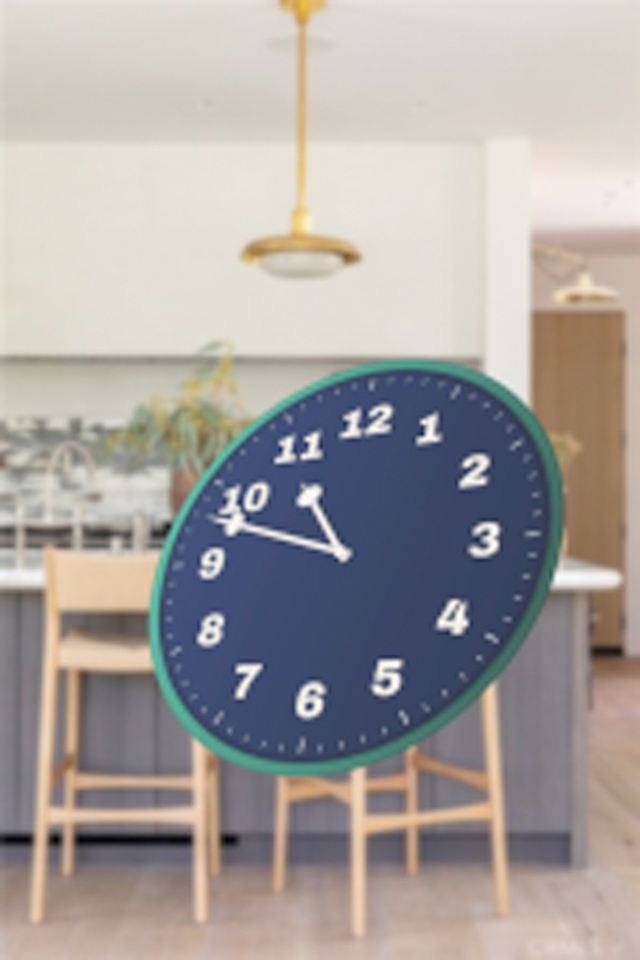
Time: h=10 m=48
